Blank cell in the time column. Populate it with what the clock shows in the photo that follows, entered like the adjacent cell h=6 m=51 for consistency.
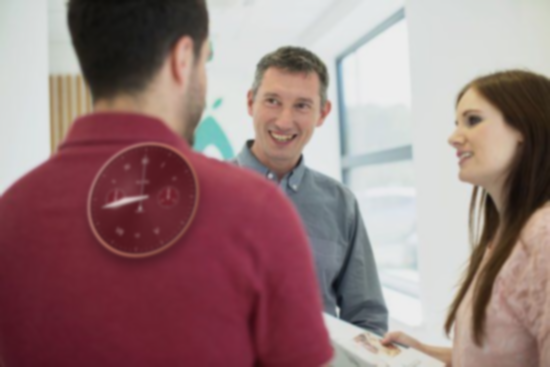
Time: h=8 m=43
